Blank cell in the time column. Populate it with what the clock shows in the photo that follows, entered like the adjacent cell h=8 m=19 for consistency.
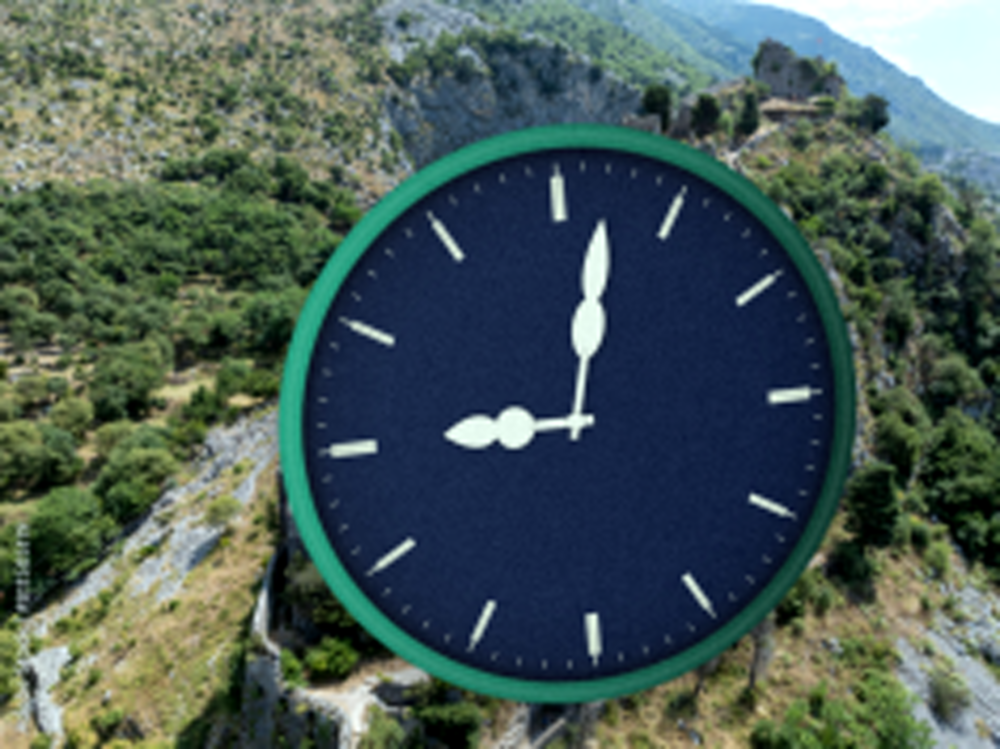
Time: h=9 m=2
